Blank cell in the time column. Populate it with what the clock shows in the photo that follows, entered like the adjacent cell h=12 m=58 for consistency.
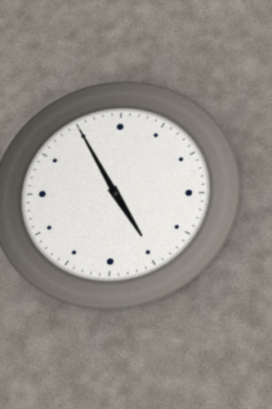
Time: h=4 m=55
